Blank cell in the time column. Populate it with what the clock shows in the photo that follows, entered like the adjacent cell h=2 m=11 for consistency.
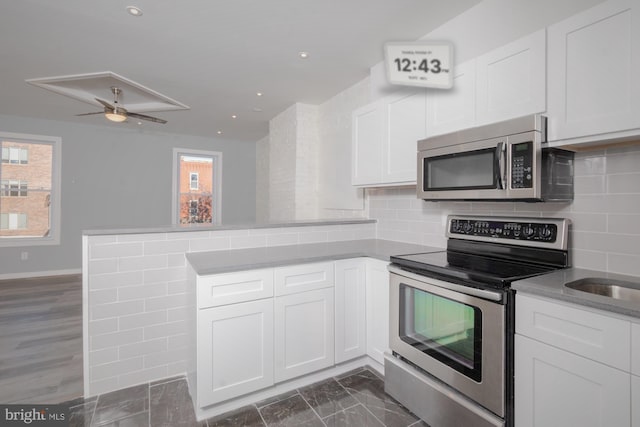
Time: h=12 m=43
